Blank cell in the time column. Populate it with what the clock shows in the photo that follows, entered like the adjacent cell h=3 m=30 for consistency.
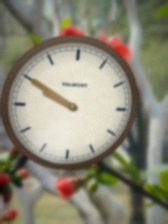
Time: h=9 m=50
